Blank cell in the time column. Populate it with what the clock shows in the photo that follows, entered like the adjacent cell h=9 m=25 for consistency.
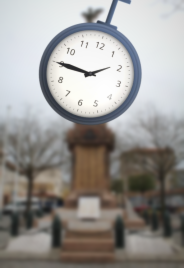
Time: h=1 m=45
